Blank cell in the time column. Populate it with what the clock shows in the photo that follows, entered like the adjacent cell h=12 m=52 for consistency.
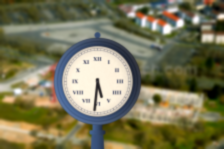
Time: h=5 m=31
